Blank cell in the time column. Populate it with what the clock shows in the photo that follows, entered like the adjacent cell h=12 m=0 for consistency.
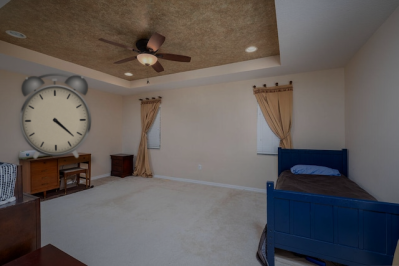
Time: h=4 m=22
